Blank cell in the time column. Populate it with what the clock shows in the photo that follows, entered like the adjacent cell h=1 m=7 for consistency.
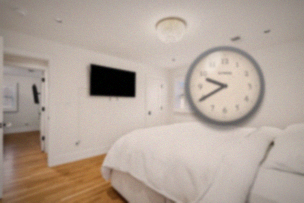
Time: h=9 m=40
